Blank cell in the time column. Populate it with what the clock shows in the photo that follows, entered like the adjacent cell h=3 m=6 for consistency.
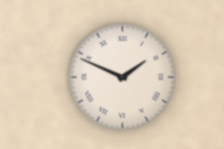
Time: h=1 m=49
